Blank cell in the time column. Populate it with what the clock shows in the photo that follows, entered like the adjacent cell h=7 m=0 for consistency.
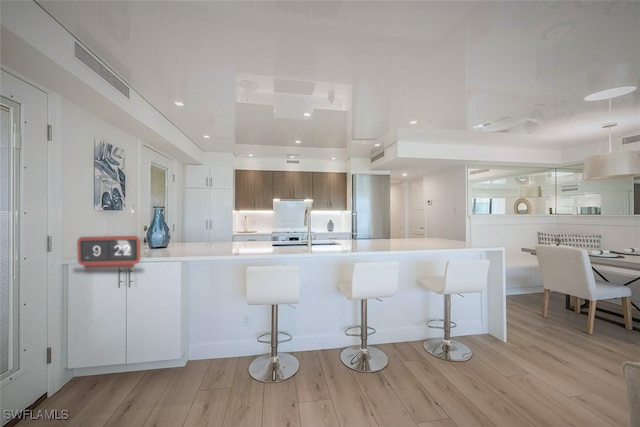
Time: h=9 m=22
